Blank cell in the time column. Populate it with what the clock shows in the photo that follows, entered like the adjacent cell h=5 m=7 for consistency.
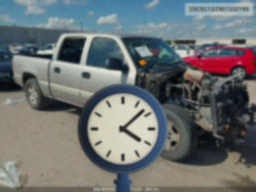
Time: h=4 m=8
